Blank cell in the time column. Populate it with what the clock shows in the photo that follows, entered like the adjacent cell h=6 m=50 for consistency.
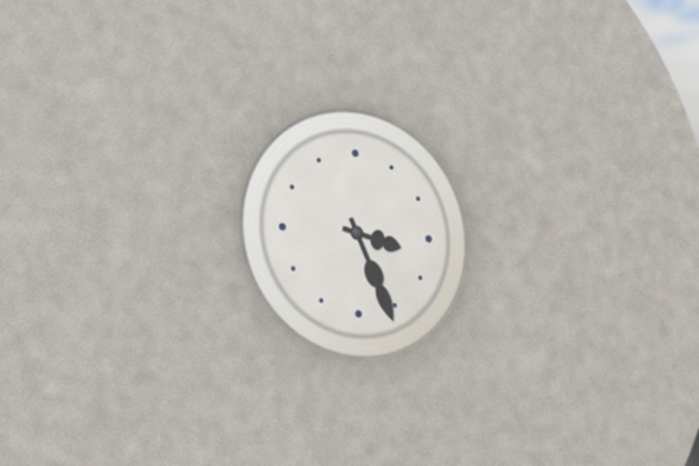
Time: h=3 m=26
